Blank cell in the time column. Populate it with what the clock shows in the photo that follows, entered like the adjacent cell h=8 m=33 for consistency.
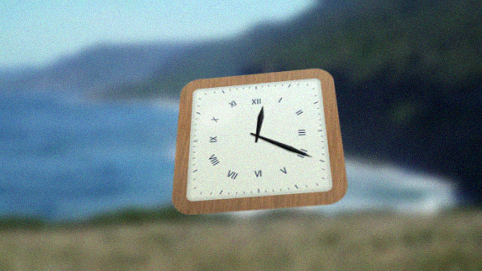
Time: h=12 m=20
